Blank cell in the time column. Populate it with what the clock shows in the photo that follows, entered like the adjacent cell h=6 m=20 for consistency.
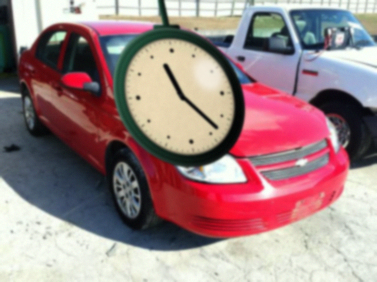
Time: h=11 m=23
